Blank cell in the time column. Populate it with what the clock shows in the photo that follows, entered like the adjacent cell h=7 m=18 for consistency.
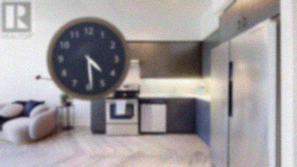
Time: h=4 m=29
